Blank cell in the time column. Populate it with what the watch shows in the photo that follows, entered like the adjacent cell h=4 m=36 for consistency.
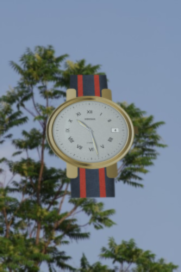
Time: h=10 m=28
